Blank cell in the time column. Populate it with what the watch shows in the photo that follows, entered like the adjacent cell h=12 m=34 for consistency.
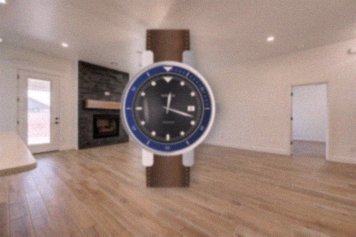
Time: h=12 m=18
